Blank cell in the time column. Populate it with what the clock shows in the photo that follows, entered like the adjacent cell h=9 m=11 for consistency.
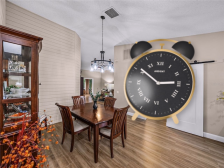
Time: h=2 m=51
